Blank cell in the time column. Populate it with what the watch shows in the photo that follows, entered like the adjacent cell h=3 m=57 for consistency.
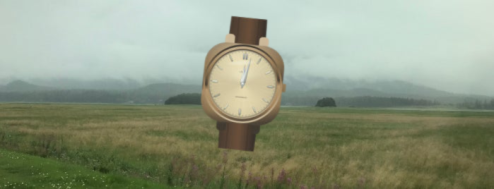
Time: h=12 m=2
